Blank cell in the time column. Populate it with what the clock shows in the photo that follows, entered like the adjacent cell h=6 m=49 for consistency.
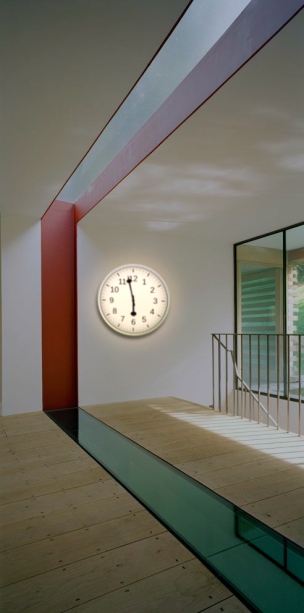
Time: h=5 m=58
